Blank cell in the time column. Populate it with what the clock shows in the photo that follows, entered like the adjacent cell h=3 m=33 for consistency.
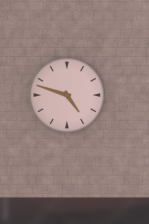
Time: h=4 m=48
